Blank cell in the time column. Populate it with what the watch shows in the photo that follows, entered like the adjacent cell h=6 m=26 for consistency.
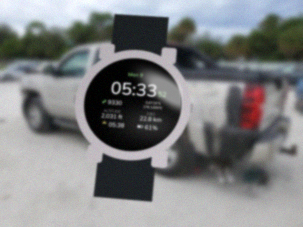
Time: h=5 m=33
